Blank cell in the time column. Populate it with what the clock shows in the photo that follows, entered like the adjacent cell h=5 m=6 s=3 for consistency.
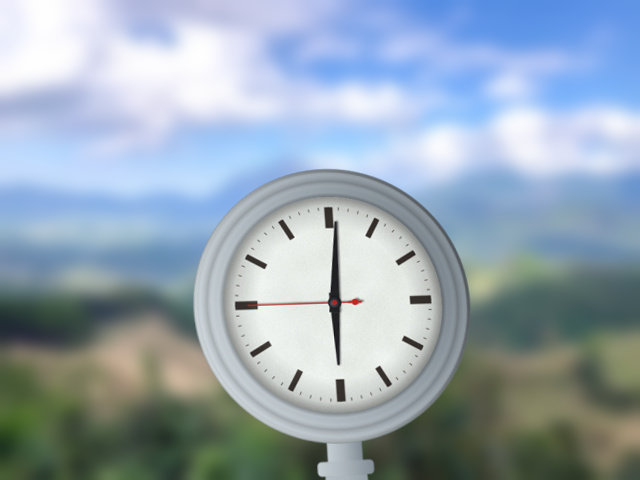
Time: h=6 m=0 s=45
